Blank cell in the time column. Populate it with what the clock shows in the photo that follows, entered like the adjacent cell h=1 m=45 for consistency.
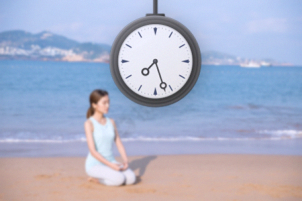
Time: h=7 m=27
